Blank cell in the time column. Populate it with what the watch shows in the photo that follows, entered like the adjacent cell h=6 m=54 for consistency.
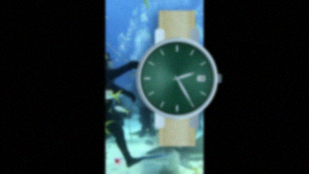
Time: h=2 m=25
